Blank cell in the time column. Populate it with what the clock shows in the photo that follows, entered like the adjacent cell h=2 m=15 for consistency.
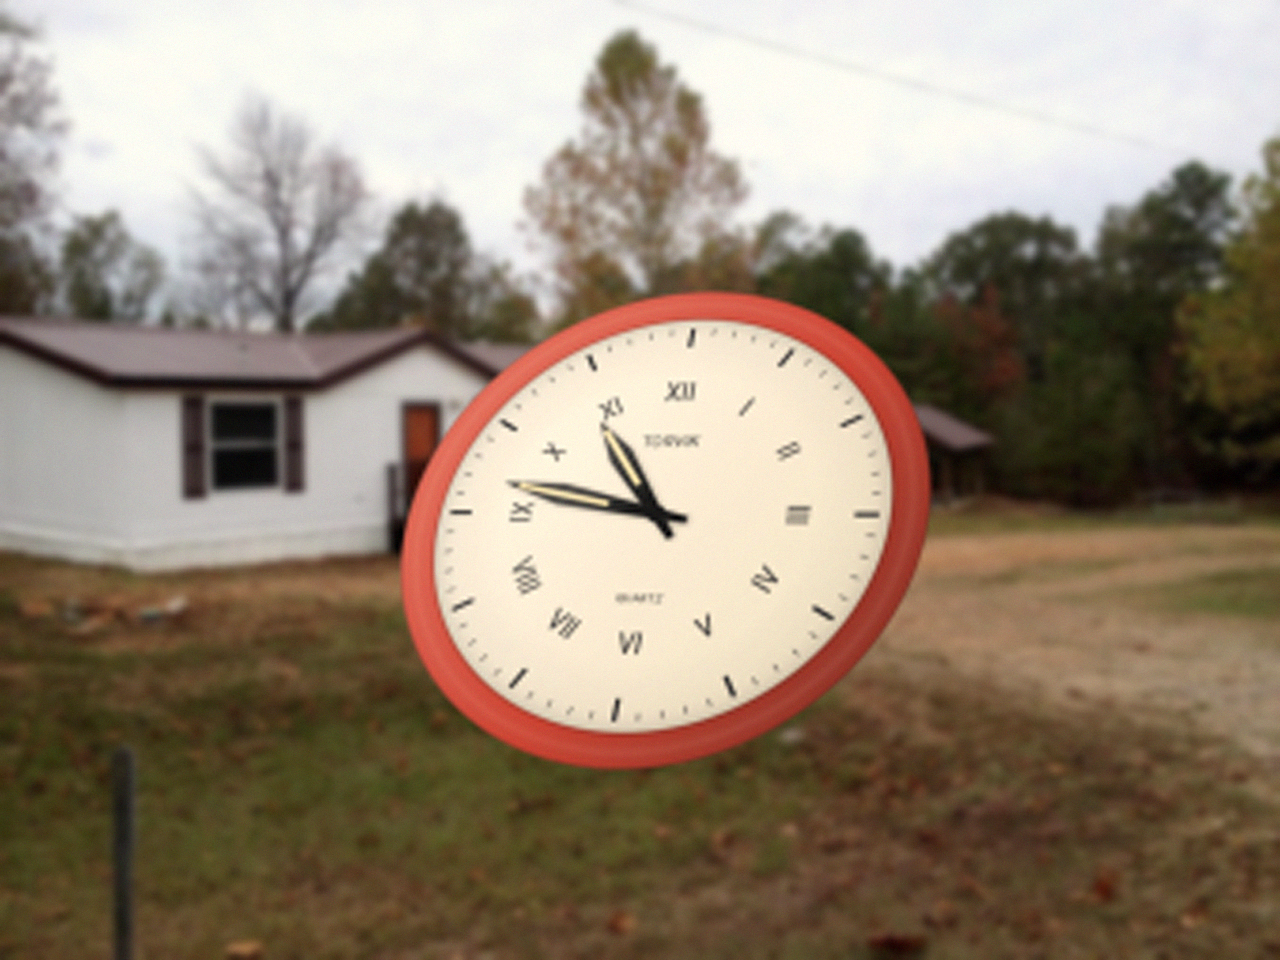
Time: h=10 m=47
